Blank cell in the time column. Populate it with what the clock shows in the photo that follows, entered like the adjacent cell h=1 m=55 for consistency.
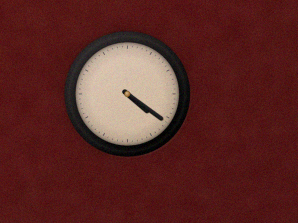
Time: h=4 m=21
